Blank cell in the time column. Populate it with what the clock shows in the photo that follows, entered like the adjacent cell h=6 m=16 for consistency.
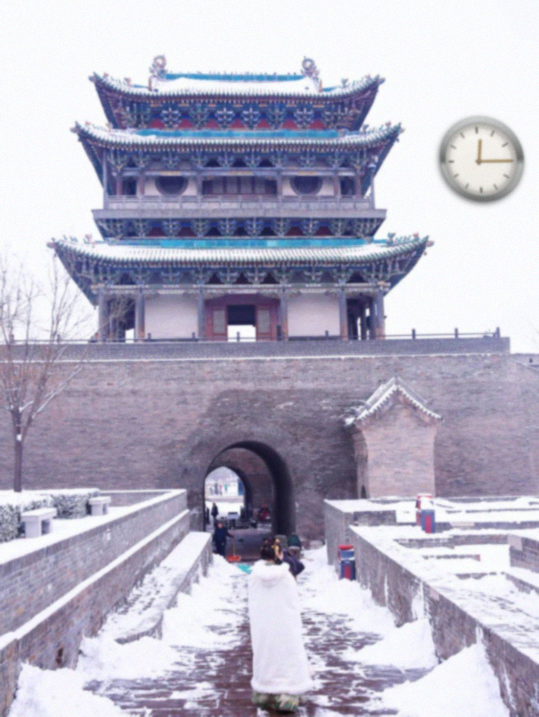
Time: h=12 m=15
